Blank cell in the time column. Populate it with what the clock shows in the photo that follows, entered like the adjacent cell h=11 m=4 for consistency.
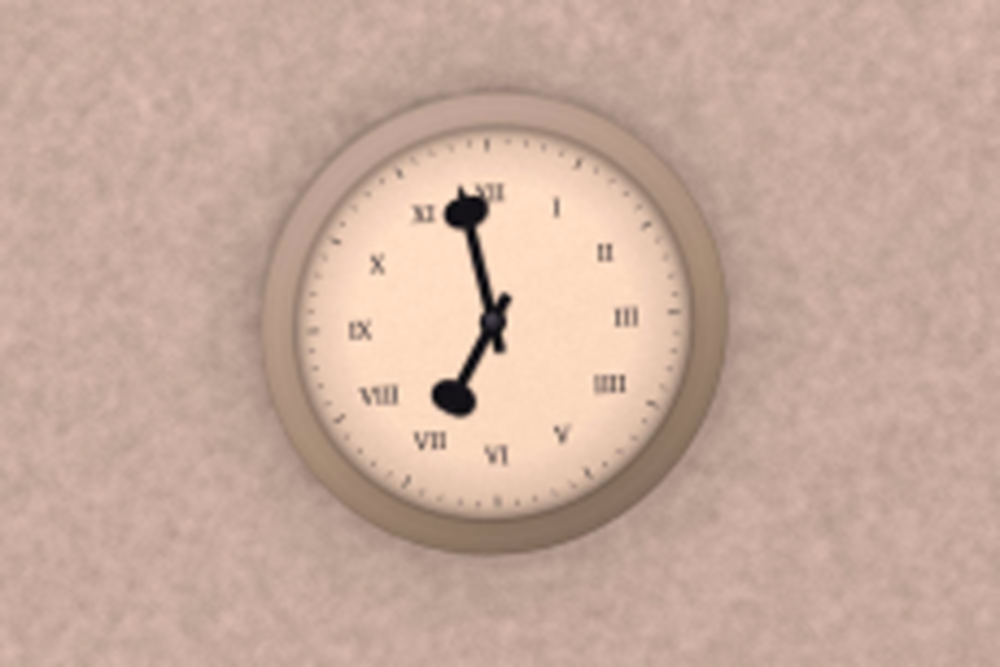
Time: h=6 m=58
